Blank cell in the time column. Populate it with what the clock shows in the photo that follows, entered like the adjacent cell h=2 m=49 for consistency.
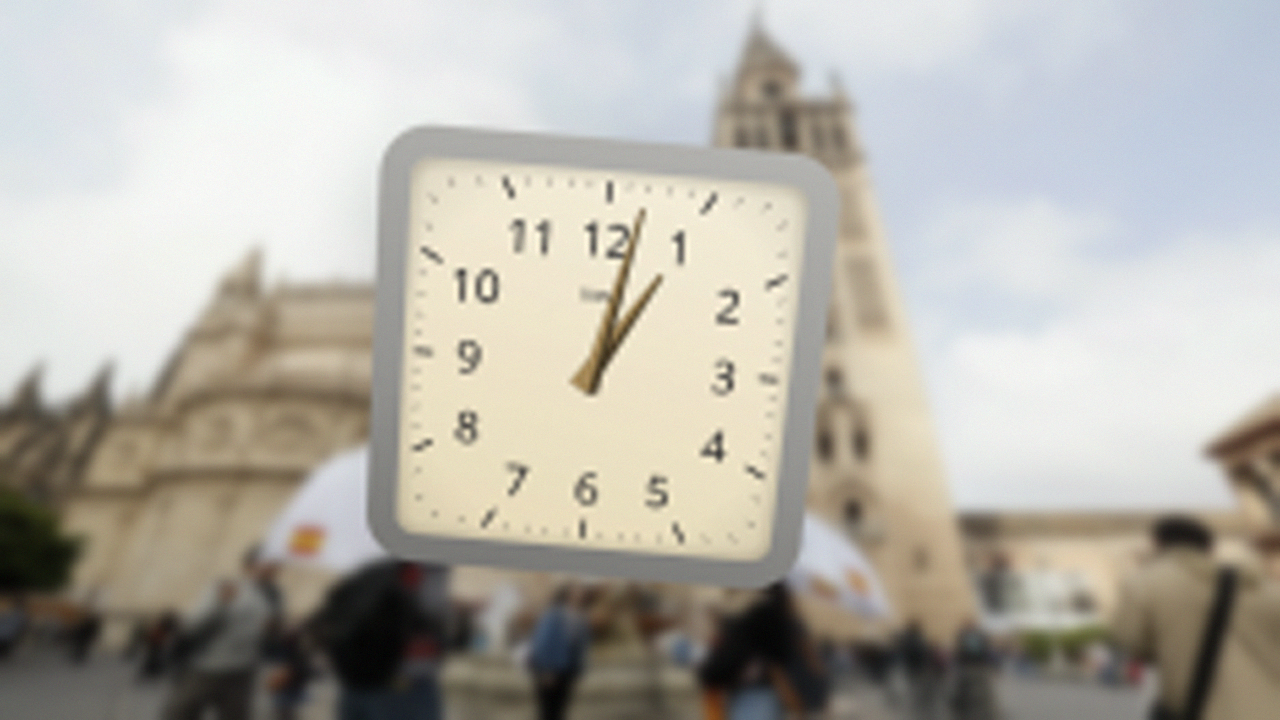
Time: h=1 m=2
